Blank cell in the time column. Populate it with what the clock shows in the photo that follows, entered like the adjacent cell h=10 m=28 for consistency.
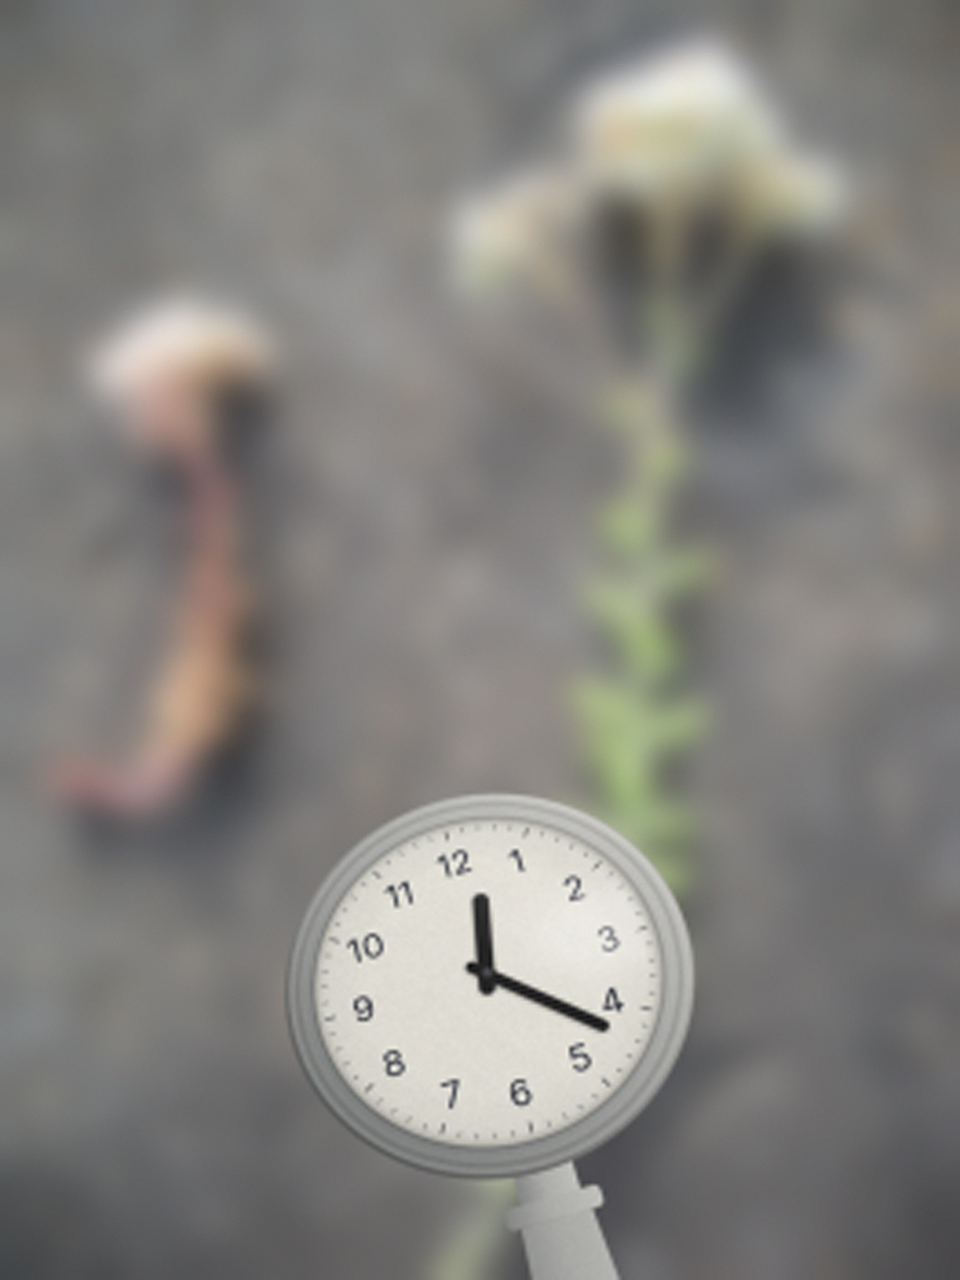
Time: h=12 m=22
